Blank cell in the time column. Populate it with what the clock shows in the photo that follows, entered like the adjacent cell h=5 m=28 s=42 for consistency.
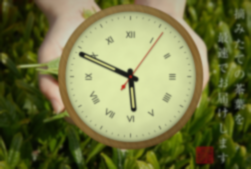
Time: h=5 m=49 s=6
